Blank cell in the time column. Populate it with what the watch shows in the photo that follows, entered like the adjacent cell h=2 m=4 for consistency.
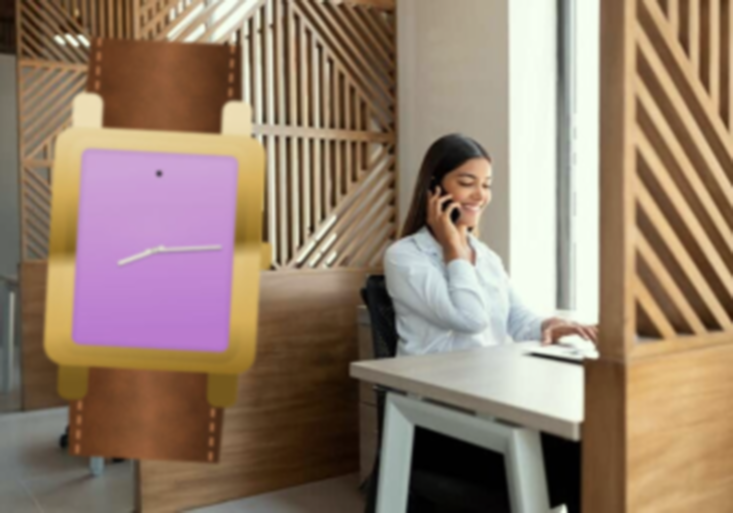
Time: h=8 m=14
